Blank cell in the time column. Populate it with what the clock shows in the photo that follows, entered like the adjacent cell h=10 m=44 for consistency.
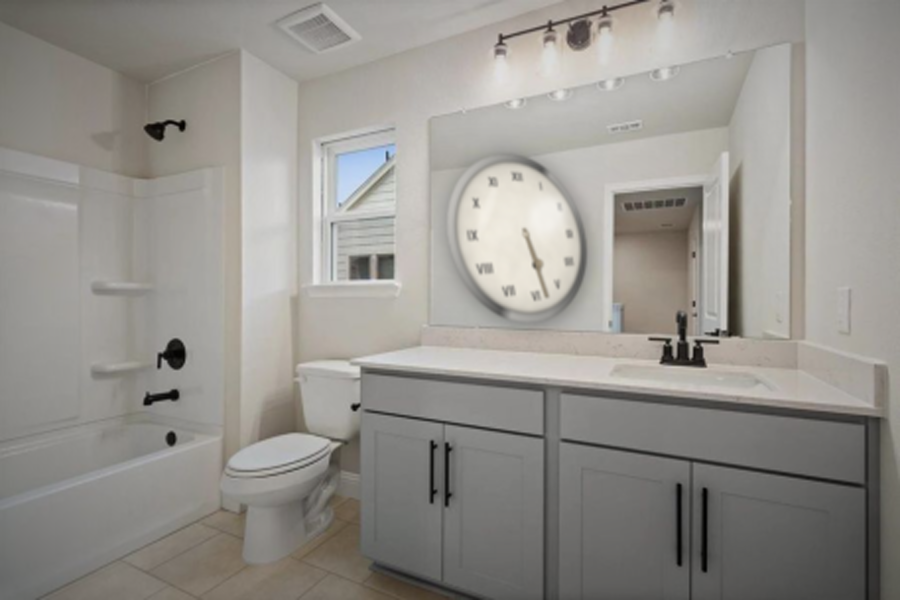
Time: h=5 m=28
